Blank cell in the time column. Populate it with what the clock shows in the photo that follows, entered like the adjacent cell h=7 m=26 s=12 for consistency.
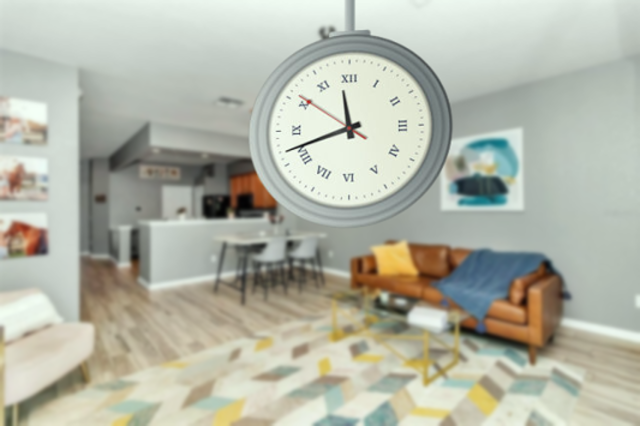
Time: h=11 m=41 s=51
